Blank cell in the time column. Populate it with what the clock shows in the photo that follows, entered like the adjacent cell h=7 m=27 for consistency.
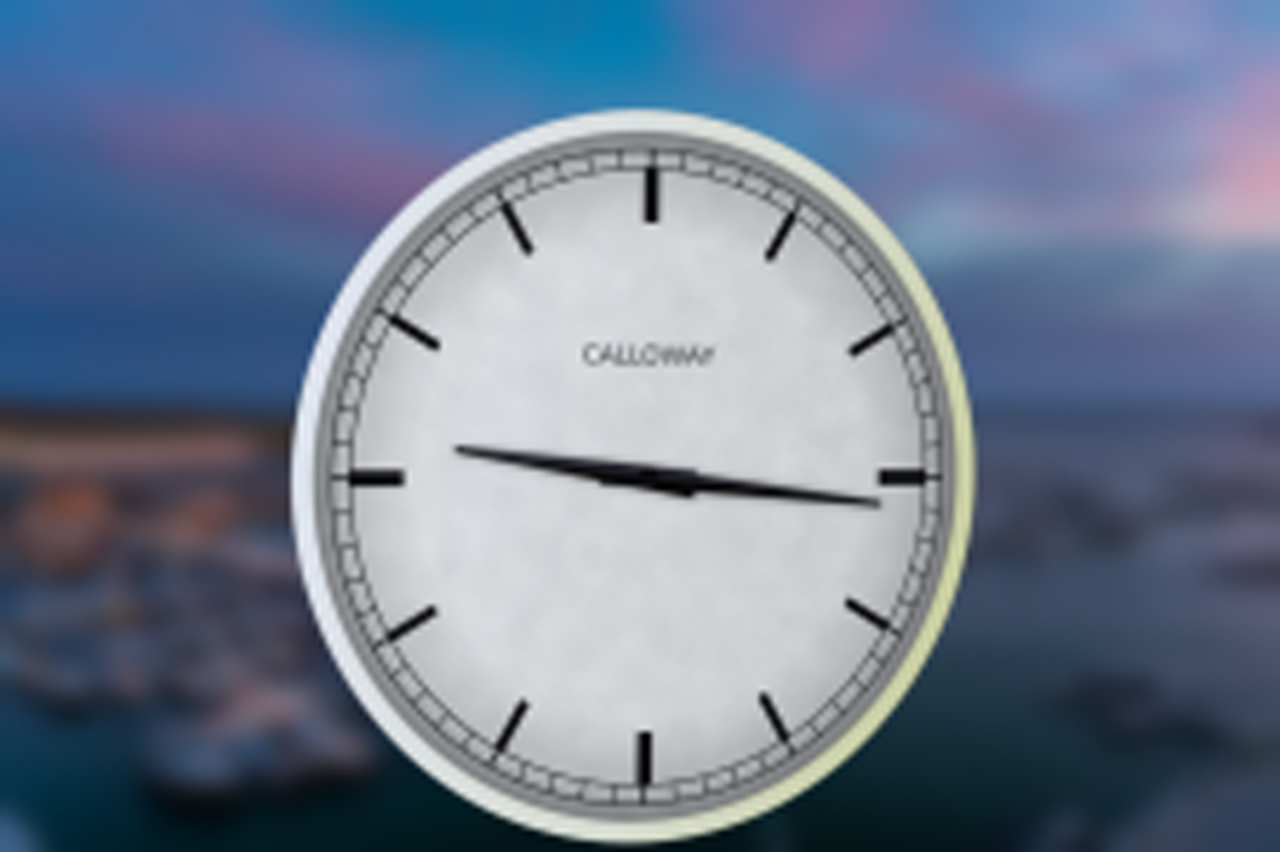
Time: h=9 m=16
